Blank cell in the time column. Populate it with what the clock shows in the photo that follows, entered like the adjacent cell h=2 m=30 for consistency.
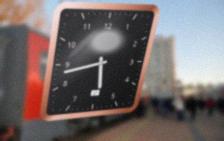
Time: h=5 m=43
